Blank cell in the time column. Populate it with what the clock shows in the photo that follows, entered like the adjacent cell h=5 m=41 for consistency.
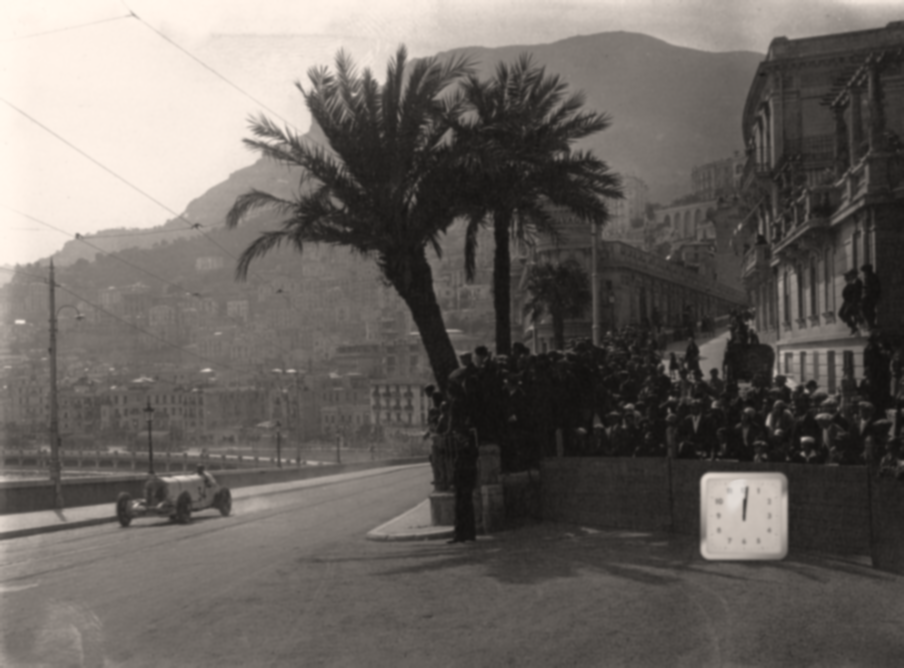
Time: h=12 m=1
